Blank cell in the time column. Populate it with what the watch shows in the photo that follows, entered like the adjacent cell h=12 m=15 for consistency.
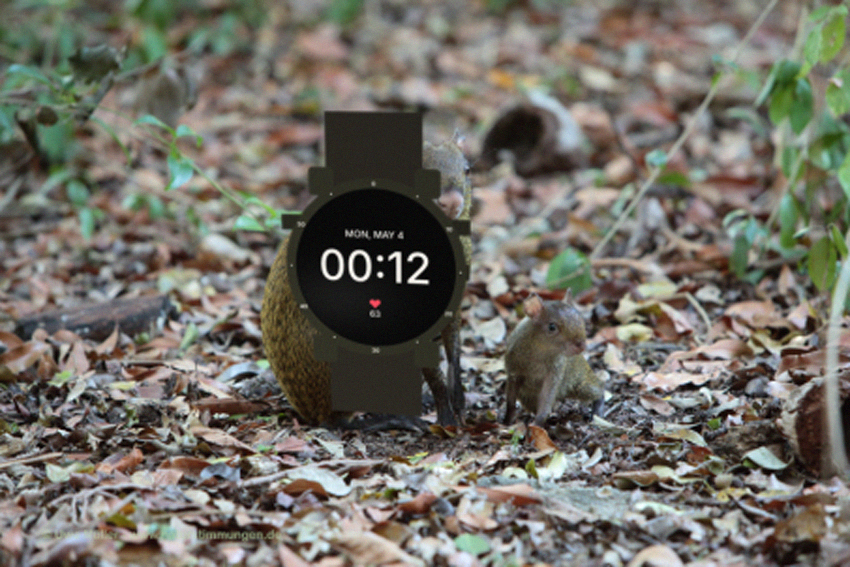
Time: h=0 m=12
